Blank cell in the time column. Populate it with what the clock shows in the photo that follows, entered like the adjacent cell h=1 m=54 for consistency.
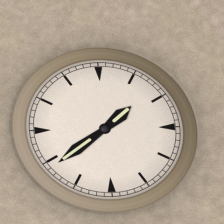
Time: h=1 m=39
